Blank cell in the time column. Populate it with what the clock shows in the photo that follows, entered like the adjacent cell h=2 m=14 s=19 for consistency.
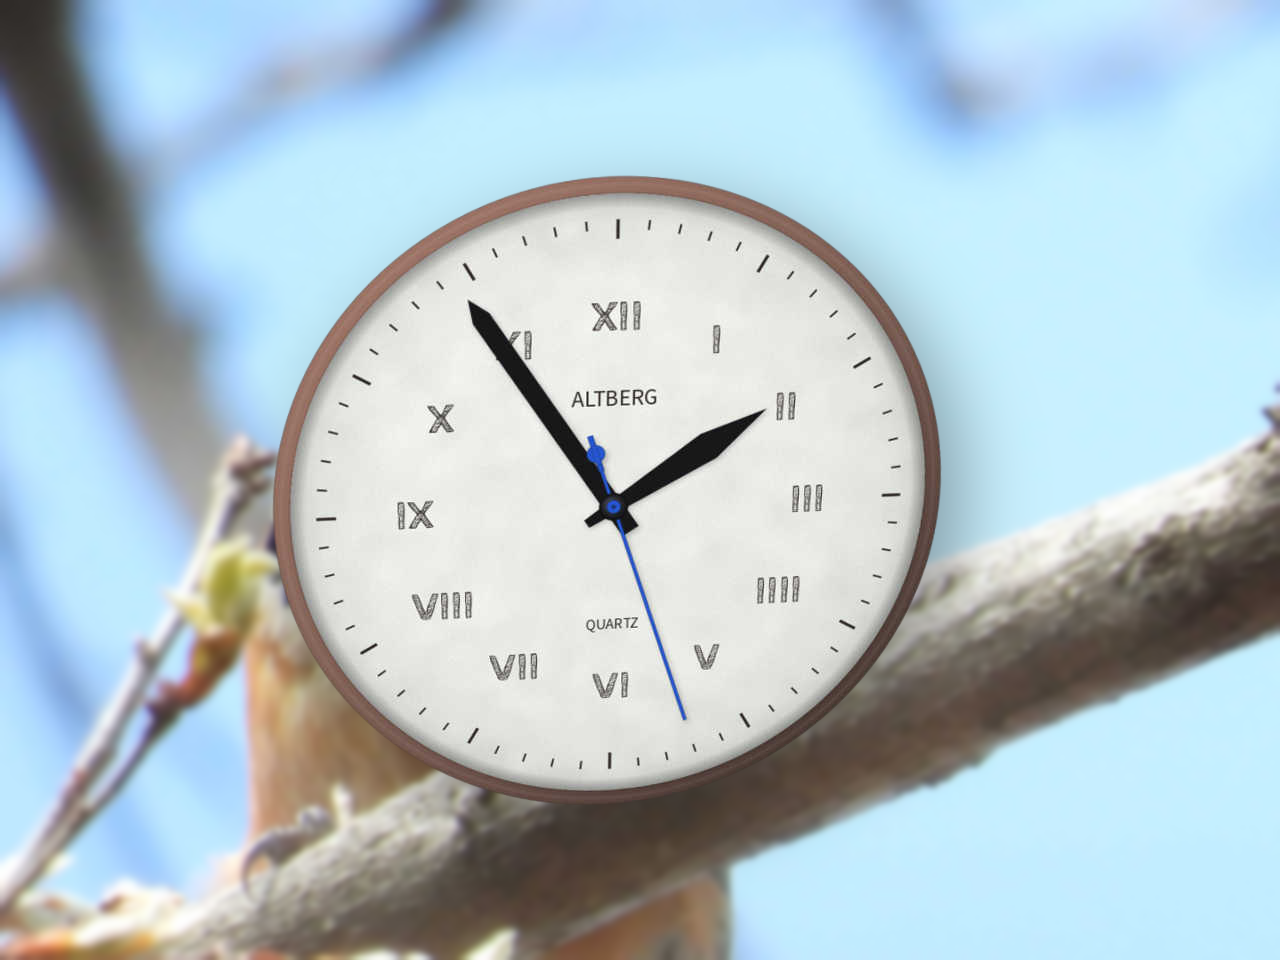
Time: h=1 m=54 s=27
